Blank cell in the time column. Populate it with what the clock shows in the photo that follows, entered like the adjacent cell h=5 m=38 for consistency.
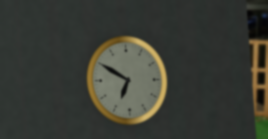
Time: h=6 m=50
